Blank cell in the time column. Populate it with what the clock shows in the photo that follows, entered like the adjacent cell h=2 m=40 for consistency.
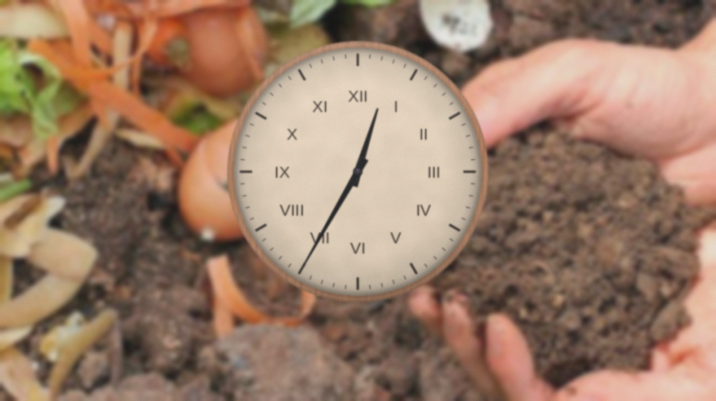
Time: h=12 m=35
